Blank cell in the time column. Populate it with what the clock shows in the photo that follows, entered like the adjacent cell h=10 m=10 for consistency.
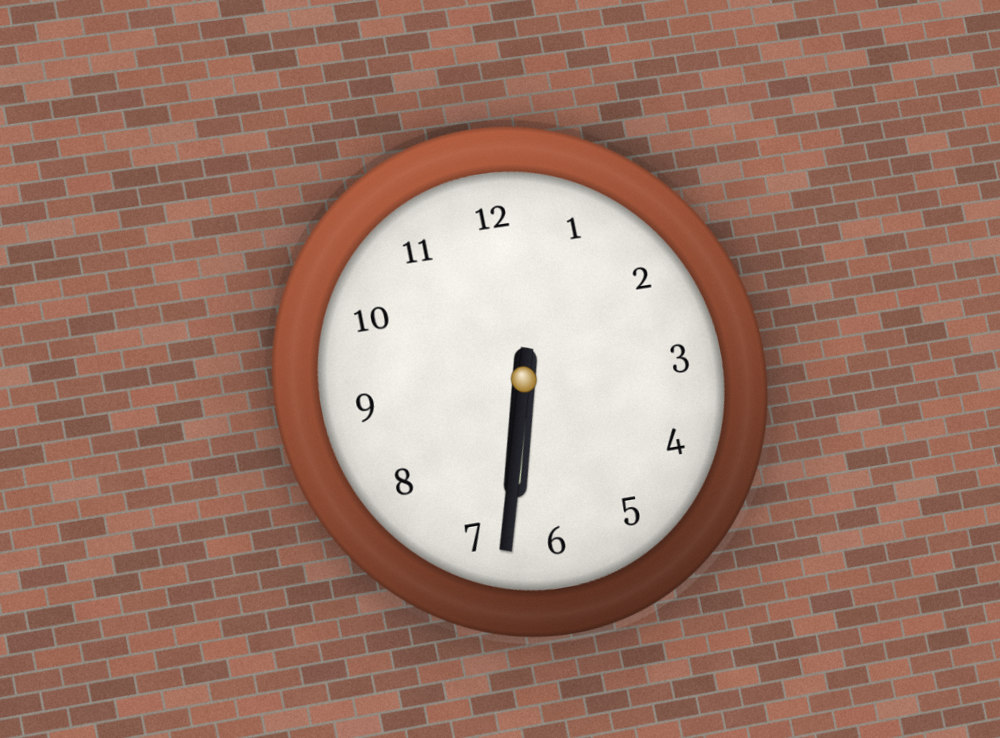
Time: h=6 m=33
